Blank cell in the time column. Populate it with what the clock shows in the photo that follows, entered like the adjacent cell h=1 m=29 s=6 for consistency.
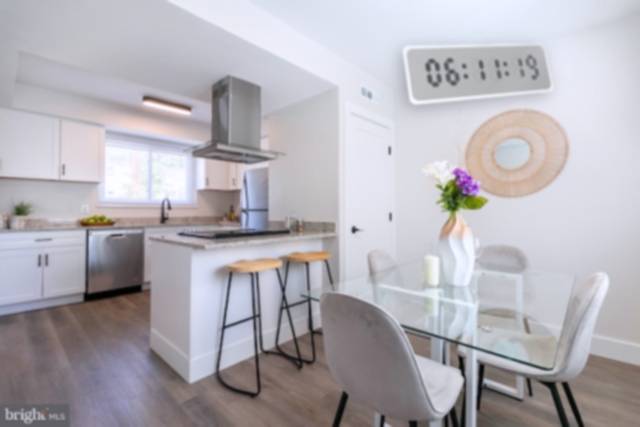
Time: h=6 m=11 s=19
